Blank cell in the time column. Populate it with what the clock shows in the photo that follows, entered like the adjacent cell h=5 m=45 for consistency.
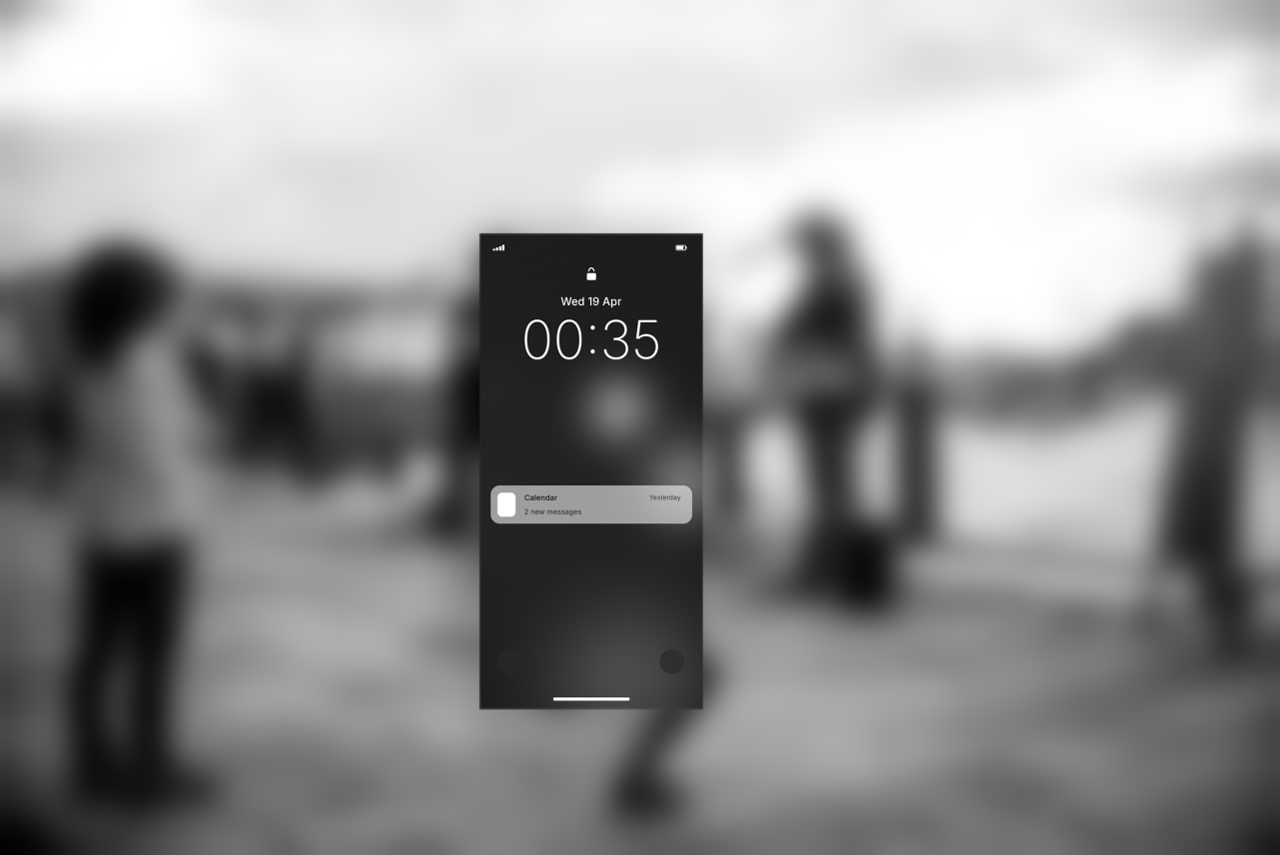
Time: h=0 m=35
